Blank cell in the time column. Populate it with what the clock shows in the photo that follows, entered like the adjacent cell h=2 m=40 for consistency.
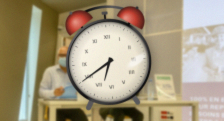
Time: h=6 m=40
